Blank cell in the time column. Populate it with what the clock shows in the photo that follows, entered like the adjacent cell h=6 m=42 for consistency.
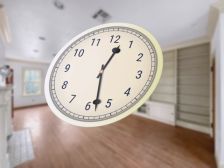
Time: h=12 m=28
